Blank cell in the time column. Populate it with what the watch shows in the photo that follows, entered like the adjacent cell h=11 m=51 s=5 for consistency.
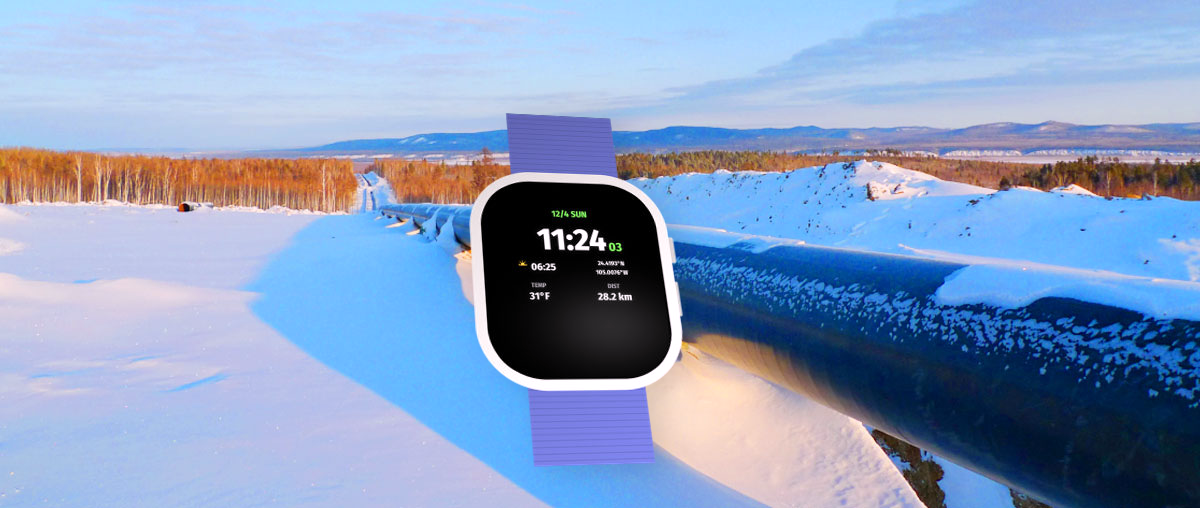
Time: h=11 m=24 s=3
